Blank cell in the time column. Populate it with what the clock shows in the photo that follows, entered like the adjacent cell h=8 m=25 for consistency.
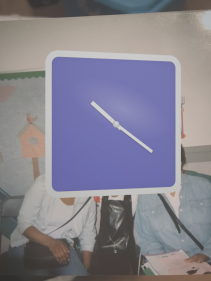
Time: h=10 m=21
